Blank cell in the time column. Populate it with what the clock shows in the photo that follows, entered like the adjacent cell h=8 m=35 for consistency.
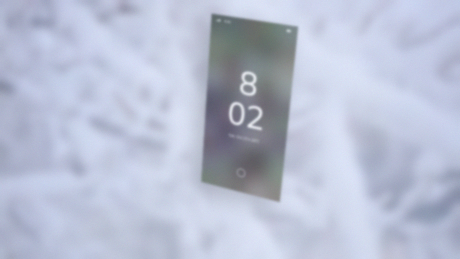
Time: h=8 m=2
